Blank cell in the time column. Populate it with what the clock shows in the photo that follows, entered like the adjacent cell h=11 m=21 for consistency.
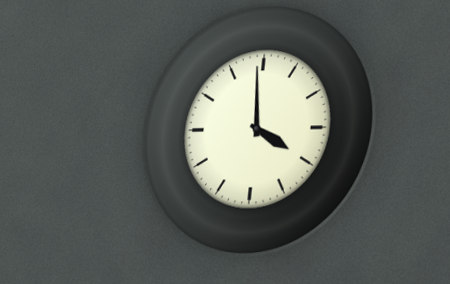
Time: h=3 m=59
